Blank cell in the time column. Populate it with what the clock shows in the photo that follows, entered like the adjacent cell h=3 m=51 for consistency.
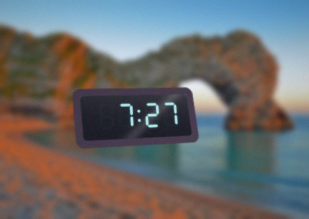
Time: h=7 m=27
